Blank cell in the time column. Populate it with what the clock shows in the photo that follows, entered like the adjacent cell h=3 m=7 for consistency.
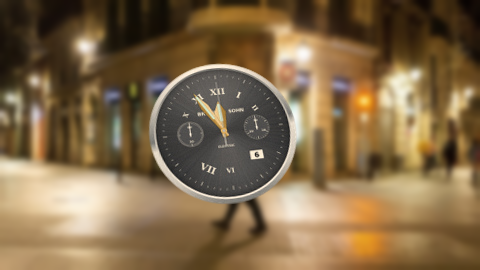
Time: h=11 m=55
